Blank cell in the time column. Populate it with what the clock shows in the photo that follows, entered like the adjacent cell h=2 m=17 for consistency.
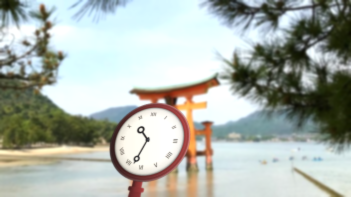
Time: h=10 m=33
